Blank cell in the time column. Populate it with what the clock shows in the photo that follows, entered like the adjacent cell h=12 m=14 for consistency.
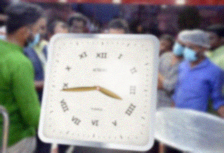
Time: h=3 m=44
